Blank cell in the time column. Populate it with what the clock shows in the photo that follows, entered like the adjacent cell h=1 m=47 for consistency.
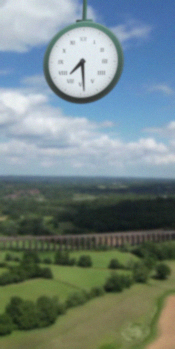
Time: h=7 m=29
